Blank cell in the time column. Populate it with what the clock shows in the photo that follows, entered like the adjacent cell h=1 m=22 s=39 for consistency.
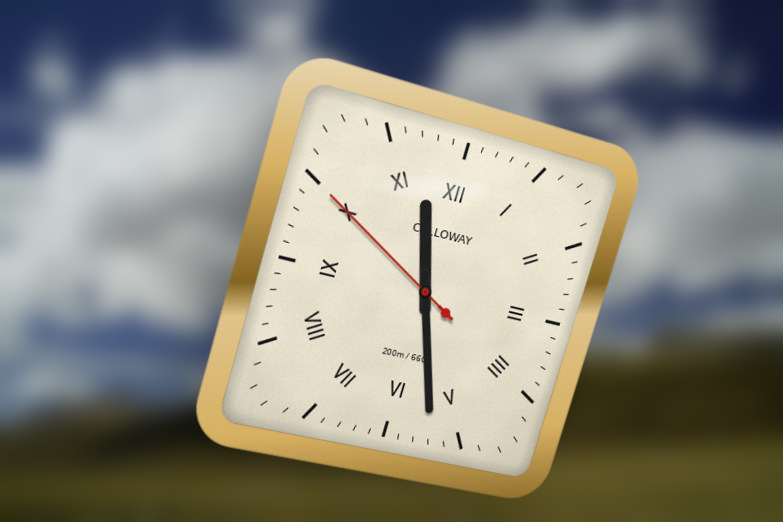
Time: h=11 m=26 s=50
